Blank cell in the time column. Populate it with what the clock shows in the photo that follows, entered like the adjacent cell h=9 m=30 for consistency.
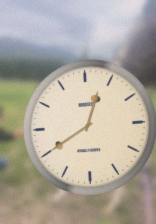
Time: h=12 m=40
